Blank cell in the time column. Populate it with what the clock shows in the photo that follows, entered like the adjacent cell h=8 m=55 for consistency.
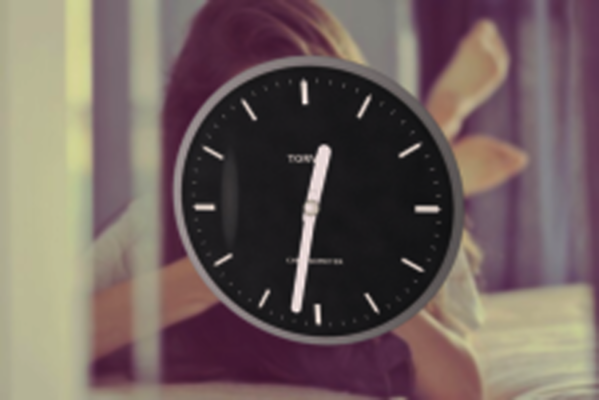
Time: h=12 m=32
